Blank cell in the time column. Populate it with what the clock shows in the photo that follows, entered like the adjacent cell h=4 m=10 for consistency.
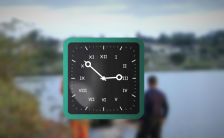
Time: h=2 m=52
